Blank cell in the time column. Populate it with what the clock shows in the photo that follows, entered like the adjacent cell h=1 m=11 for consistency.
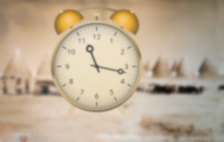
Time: h=11 m=17
